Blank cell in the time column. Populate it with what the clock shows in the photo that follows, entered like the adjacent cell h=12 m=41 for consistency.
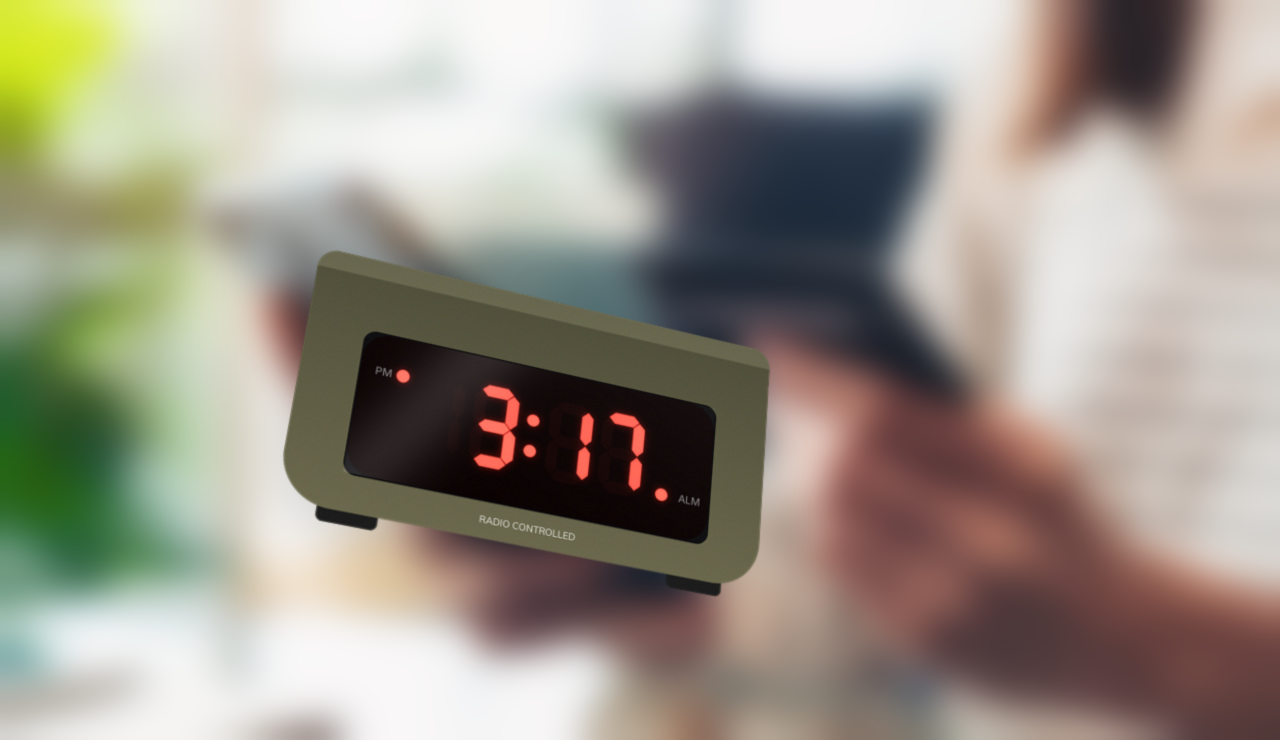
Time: h=3 m=17
